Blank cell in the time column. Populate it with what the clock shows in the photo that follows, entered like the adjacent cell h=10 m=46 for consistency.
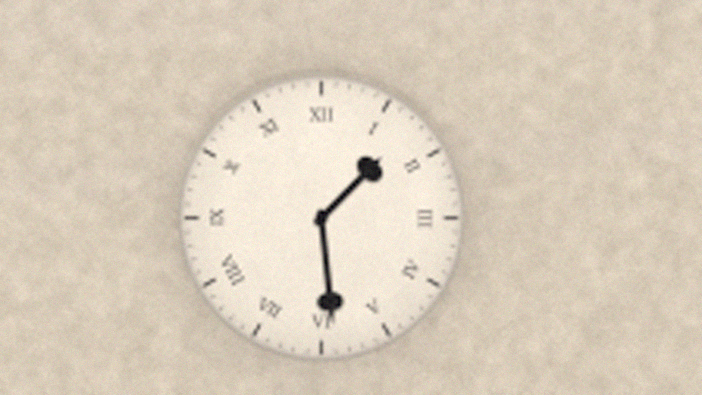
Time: h=1 m=29
